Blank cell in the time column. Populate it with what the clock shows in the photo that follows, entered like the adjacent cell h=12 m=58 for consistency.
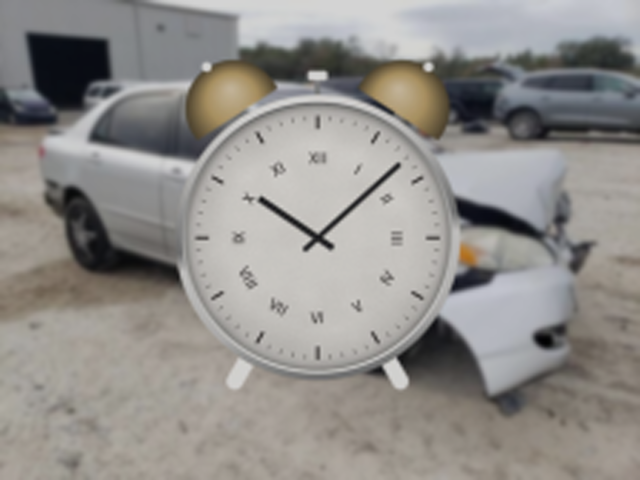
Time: h=10 m=8
